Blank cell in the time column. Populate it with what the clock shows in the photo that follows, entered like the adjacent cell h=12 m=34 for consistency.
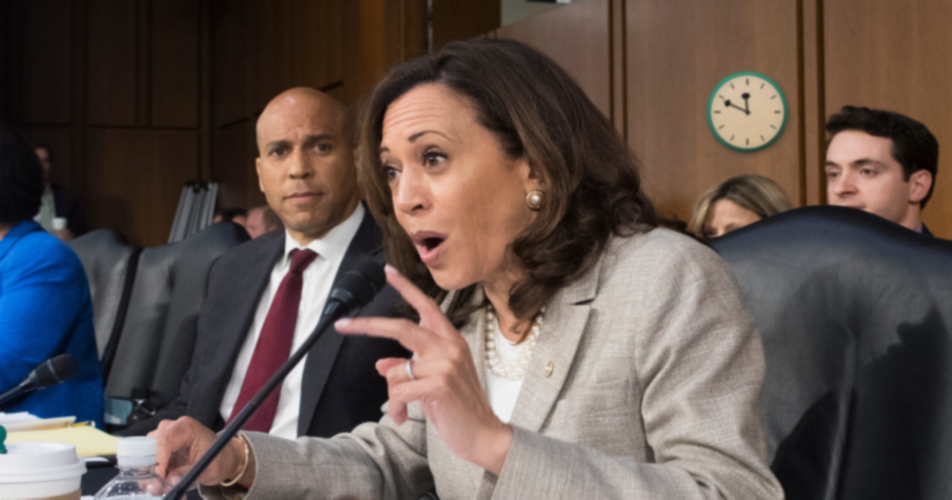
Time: h=11 m=49
